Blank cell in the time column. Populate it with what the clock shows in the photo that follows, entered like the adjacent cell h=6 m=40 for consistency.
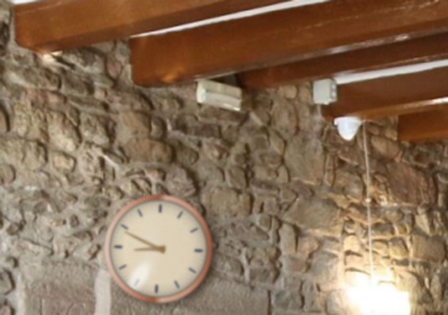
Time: h=8 m=49
